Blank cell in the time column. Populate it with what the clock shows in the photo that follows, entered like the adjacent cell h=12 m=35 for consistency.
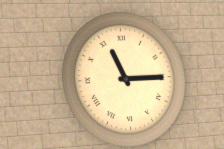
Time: h=11 m=15
